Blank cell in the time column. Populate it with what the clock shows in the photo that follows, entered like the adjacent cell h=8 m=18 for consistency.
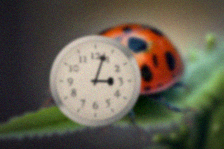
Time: h=3 m=3
